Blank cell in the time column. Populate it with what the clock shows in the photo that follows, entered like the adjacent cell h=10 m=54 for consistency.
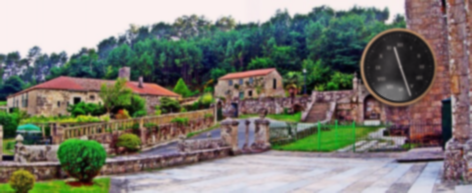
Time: h=11 m=27
